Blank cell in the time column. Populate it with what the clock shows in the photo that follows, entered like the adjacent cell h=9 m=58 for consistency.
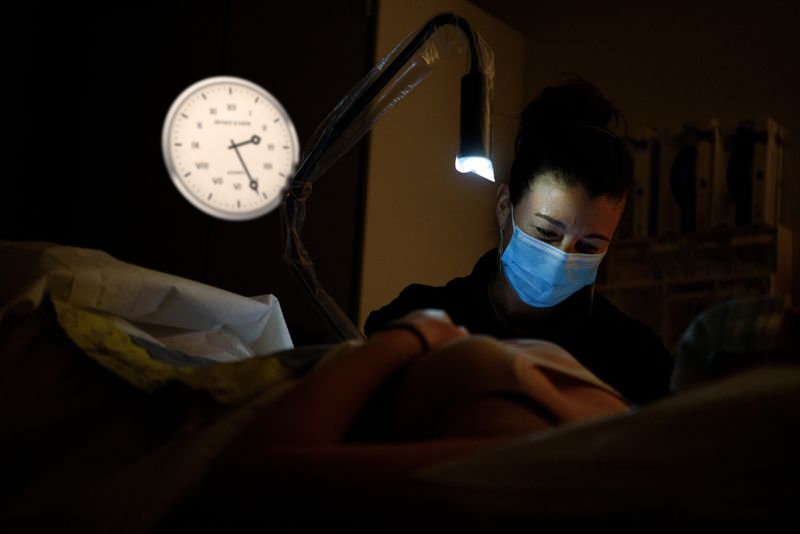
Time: h=2 m=26
